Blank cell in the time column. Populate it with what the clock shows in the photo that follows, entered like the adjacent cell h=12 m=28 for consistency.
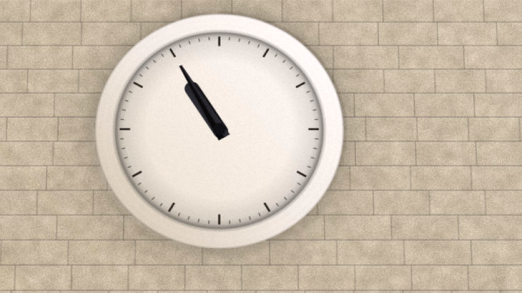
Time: h=10 m=55
